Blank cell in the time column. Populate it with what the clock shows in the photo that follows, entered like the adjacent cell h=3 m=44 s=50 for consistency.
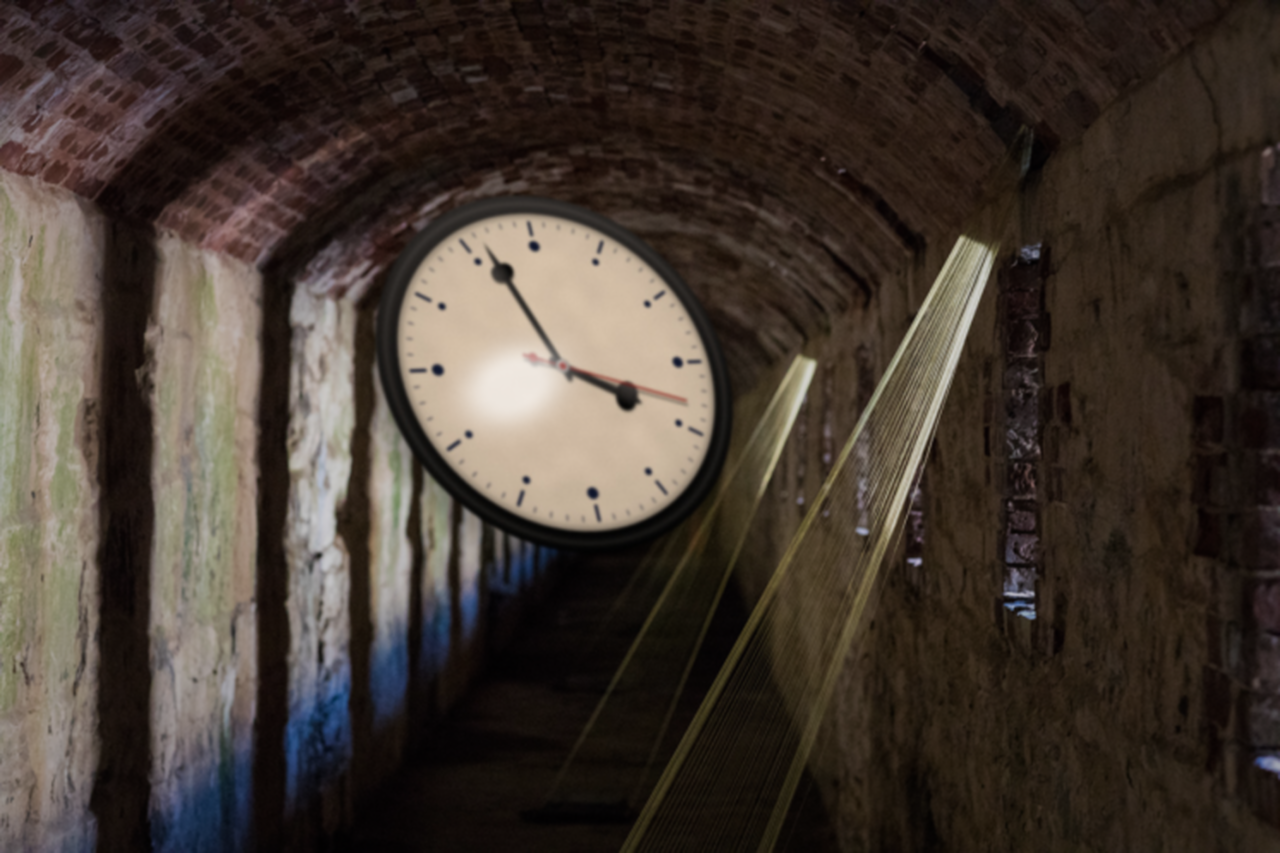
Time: h=3 m=56 s=18
